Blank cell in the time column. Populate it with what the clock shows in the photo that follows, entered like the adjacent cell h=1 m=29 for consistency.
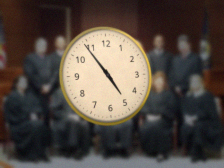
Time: h=4 m=54
